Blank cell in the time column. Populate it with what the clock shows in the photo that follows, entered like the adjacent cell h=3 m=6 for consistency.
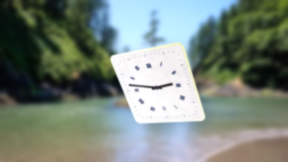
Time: h=2 m=47
